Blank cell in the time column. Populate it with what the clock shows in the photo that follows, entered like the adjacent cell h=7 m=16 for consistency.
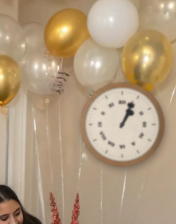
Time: h=1 m=4
